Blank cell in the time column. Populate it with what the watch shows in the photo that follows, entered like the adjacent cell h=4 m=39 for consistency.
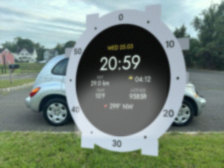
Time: h=20 m=59
